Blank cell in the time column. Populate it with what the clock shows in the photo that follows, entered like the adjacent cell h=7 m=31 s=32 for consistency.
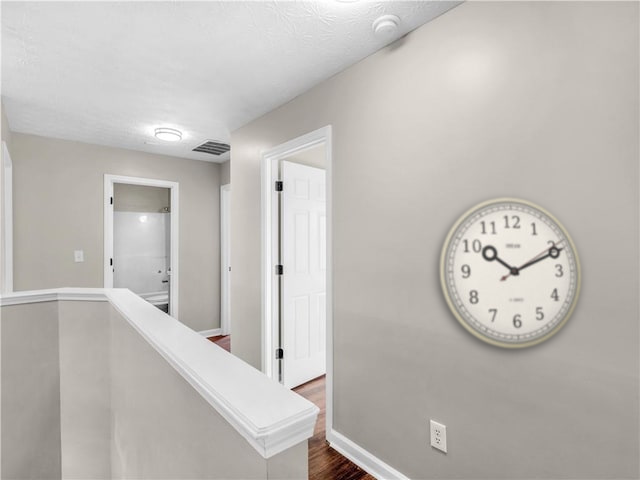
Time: h=10 m=11 s=10
